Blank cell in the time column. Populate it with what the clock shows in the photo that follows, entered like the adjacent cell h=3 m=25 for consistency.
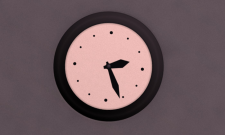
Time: h=2 m=26
